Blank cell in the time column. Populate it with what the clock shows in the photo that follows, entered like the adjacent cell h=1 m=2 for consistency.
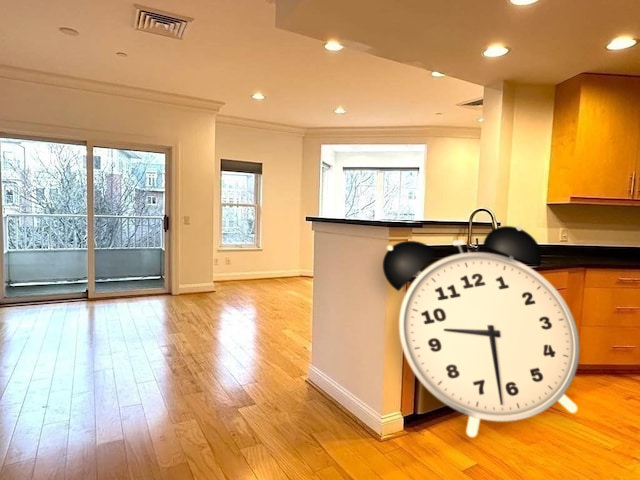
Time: h=9 m=32
